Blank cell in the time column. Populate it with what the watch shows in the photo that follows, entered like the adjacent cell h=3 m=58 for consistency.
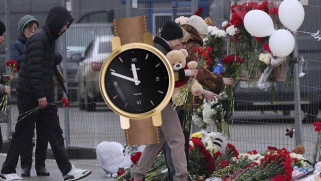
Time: h=11 m=49
